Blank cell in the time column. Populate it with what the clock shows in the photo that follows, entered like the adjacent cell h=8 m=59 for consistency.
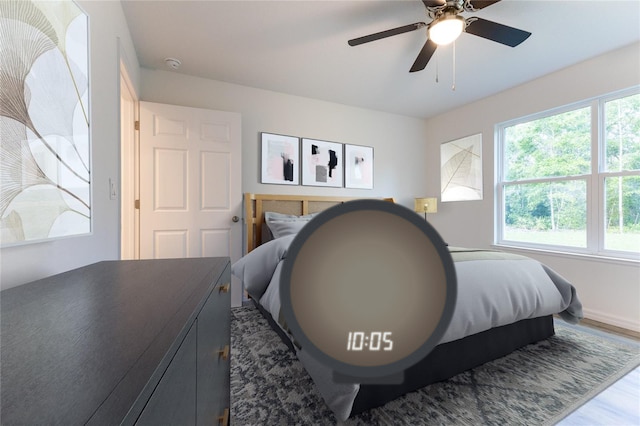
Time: h=10 m=5
